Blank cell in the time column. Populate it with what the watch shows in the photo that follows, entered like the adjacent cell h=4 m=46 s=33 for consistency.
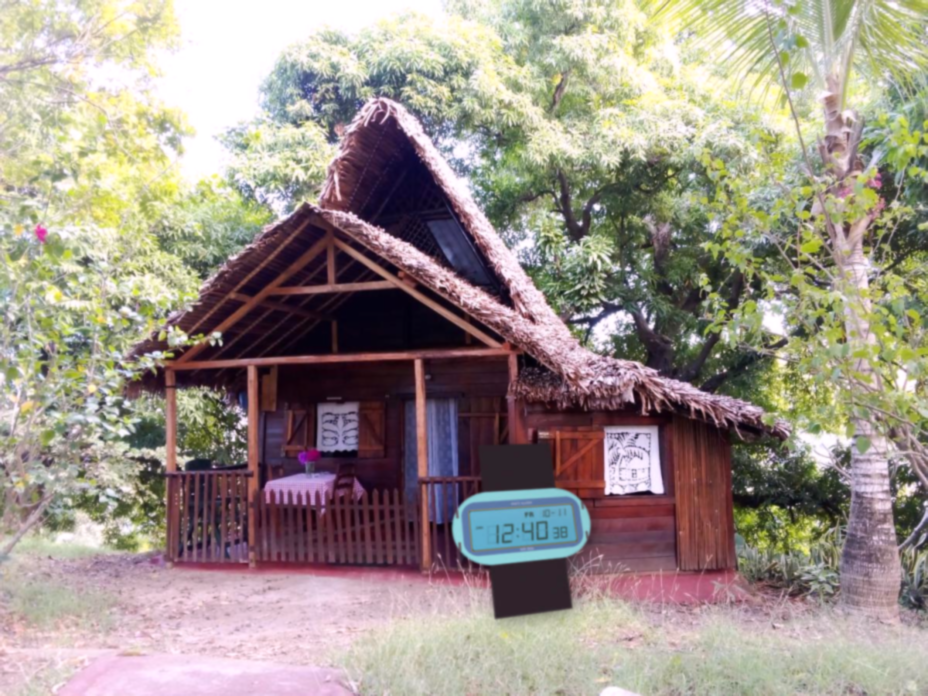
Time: h=12 m=40 s=38
